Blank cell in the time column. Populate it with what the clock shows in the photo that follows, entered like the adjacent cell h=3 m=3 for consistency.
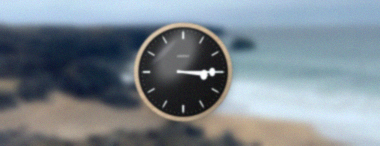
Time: h=3 m=15
